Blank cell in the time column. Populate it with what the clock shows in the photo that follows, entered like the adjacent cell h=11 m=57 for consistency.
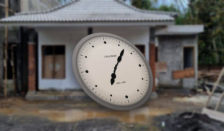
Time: h=7 m=7
